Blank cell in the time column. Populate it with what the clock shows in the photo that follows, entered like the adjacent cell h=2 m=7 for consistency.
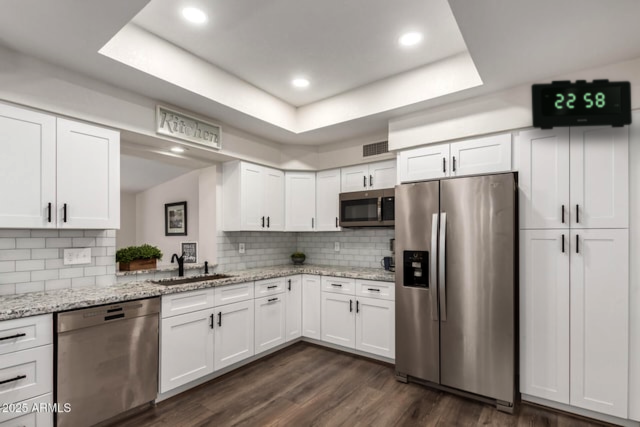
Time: h=22 m=58
